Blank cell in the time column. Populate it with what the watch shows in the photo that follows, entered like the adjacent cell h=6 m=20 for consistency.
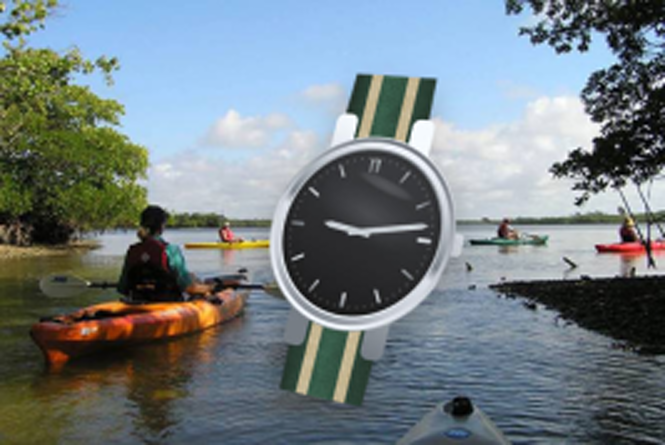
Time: h=9 m=13
